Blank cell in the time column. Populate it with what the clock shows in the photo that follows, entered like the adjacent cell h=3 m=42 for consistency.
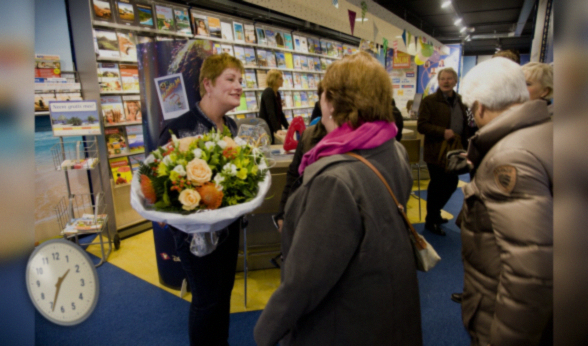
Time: h=1 m=34
